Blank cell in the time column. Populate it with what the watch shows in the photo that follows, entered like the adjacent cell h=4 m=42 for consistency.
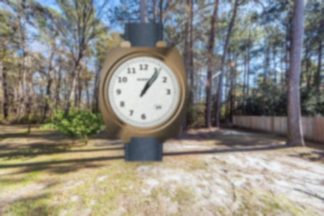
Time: h=1 m=6
